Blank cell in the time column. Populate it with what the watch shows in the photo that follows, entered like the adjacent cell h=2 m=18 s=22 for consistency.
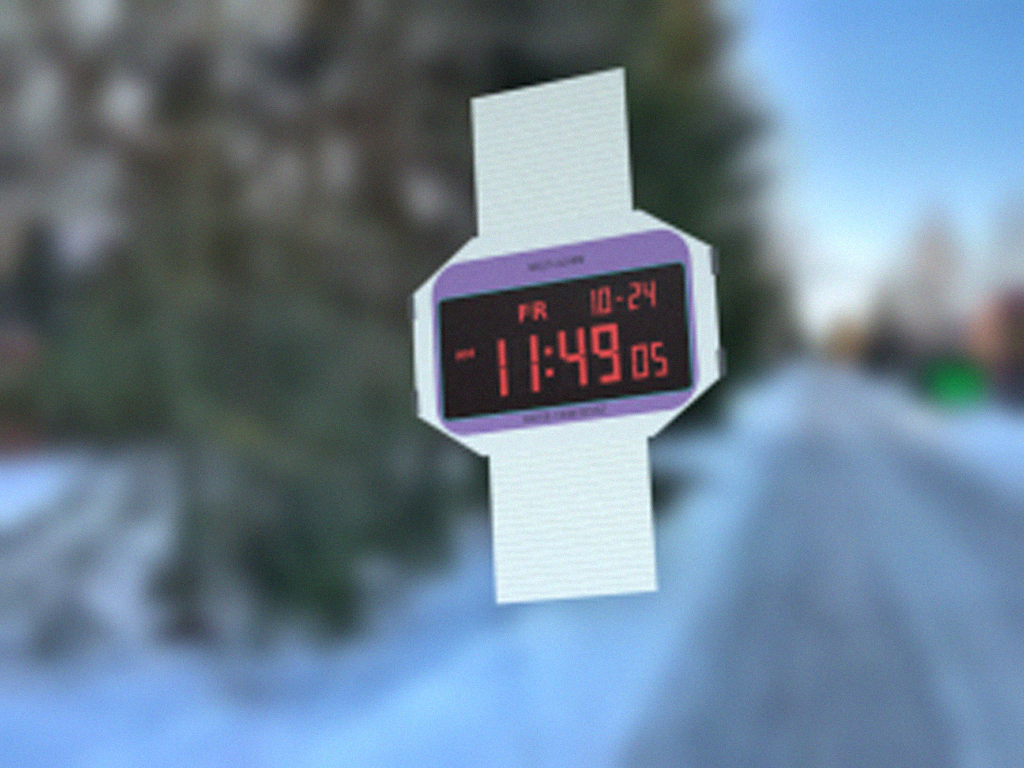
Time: h=11 m=49 s=5
